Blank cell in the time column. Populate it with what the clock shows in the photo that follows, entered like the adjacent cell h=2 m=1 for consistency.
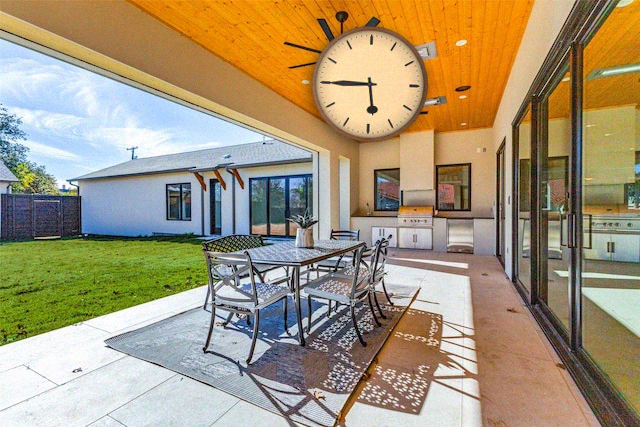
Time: h=5 m=45
